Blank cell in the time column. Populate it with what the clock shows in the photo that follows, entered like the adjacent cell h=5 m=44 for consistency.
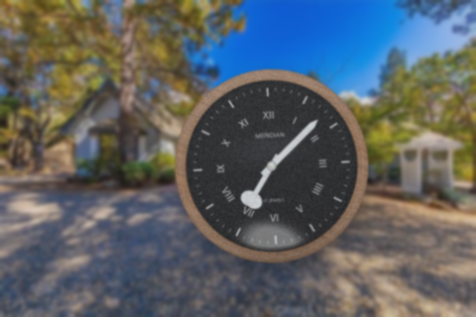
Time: h=7 m=8
